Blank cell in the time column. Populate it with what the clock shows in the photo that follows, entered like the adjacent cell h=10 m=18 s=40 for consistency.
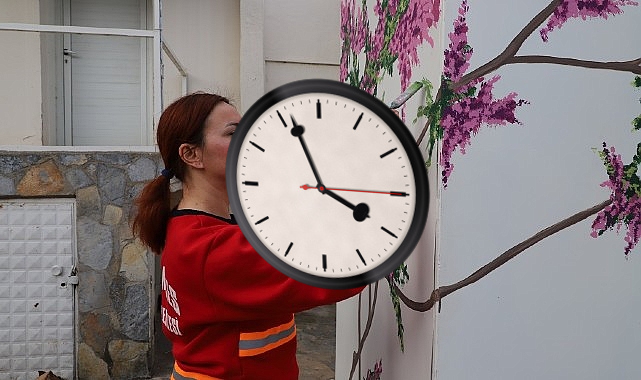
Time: h=3 m=56 s=15
